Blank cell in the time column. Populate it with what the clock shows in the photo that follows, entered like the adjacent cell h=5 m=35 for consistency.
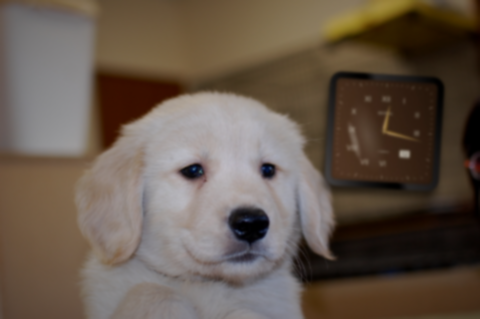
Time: h=12 m=17
